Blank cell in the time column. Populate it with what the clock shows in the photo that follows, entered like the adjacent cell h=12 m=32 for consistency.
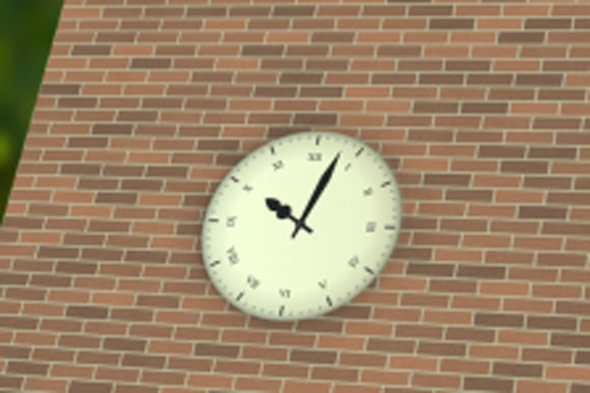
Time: h=10 m=3
